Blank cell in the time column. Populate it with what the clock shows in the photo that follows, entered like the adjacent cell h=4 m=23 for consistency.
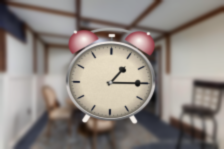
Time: h=1 m=15
